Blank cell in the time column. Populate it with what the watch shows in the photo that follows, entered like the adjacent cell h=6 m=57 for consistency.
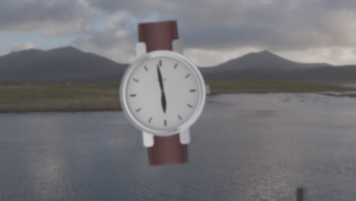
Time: h=5 m=59
